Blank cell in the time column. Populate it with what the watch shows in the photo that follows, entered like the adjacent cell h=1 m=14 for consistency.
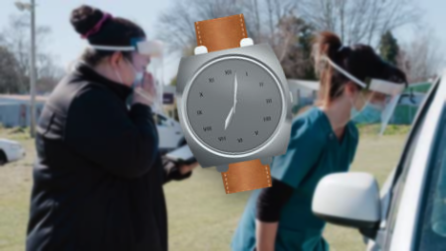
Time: h=7 m=2
